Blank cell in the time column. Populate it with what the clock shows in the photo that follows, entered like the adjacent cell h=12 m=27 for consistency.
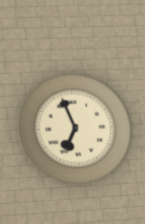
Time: h=6 m=57
